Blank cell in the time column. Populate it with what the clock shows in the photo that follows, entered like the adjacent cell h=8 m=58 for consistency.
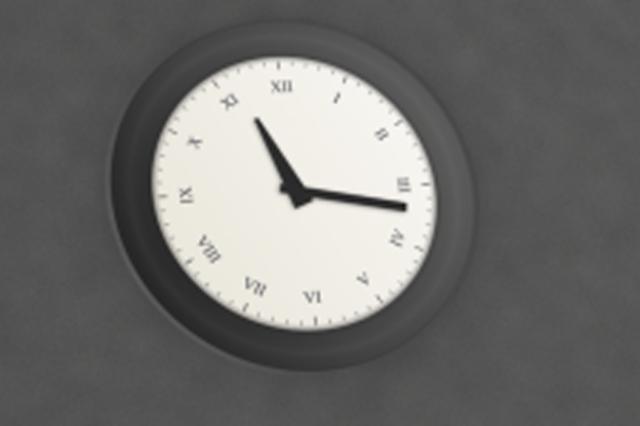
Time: h=11 m=17
